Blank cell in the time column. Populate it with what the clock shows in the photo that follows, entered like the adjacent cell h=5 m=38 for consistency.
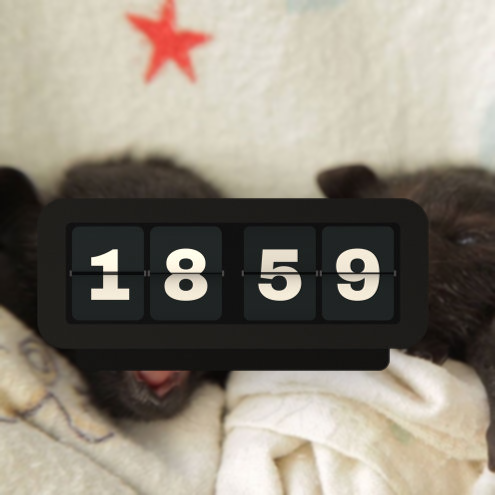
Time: h=18 m=59
